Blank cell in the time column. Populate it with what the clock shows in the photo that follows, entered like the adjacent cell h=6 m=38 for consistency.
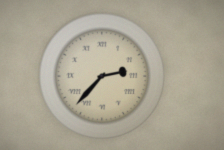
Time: h=2 m=37
